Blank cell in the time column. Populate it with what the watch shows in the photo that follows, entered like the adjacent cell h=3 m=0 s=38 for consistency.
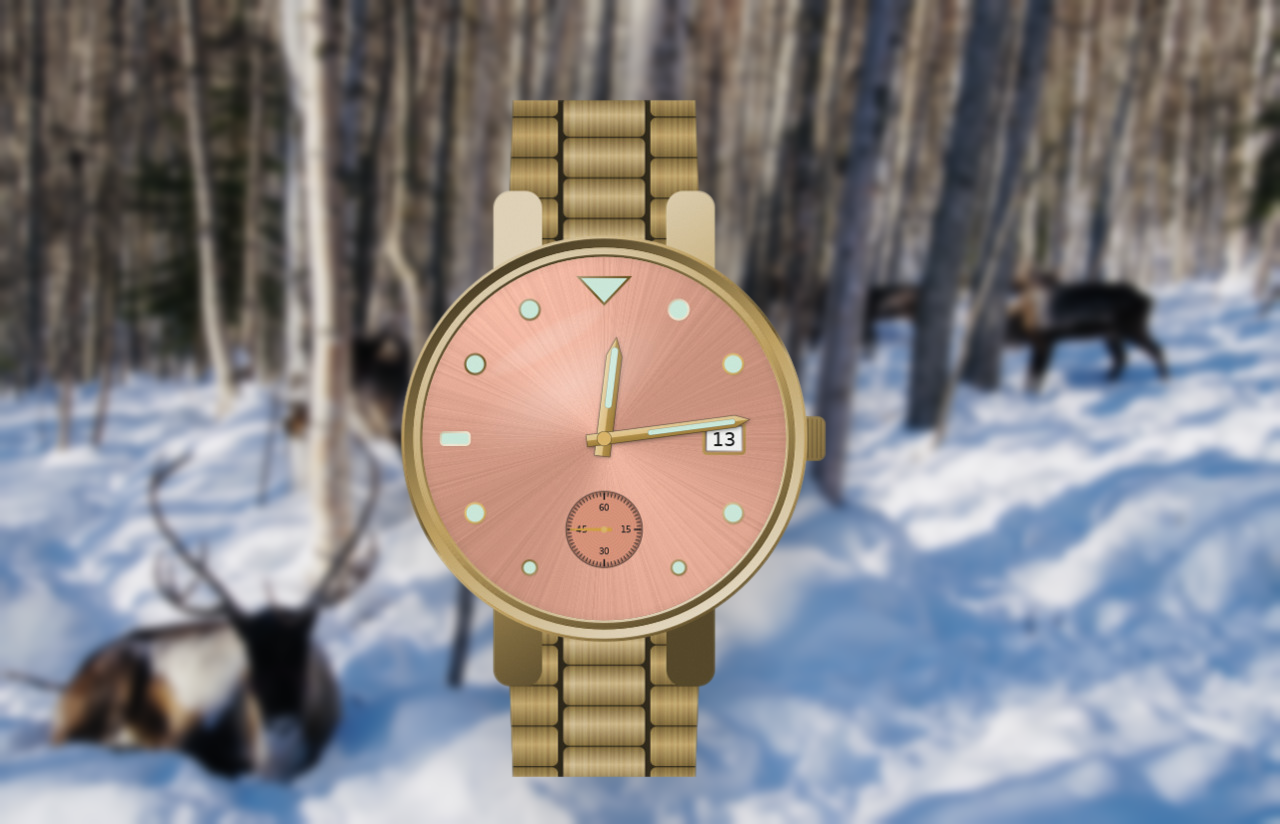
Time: h=12 m=13 s=45
